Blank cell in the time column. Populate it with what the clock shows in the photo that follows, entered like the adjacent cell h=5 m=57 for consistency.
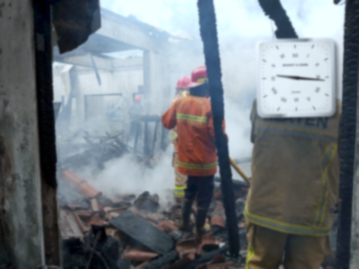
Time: h=9 m=16
